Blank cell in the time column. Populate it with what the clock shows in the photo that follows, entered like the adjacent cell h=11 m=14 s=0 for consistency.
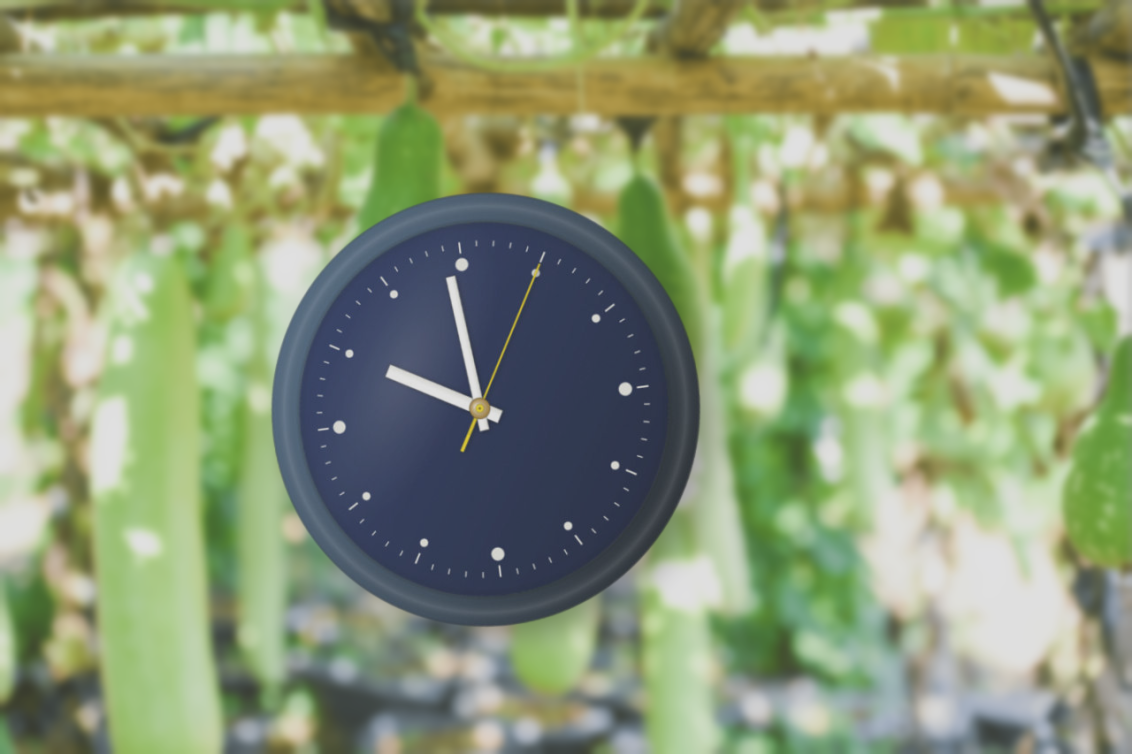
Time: h=9 m=59 s=5
